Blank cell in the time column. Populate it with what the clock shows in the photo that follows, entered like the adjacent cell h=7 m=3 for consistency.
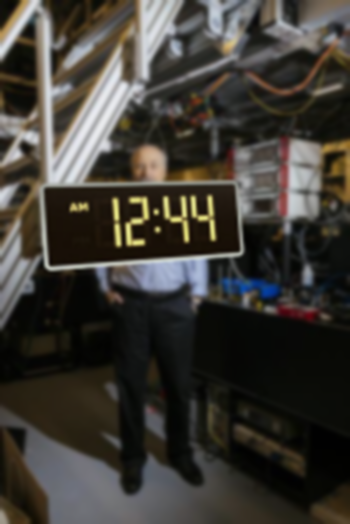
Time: h=12 m=44
